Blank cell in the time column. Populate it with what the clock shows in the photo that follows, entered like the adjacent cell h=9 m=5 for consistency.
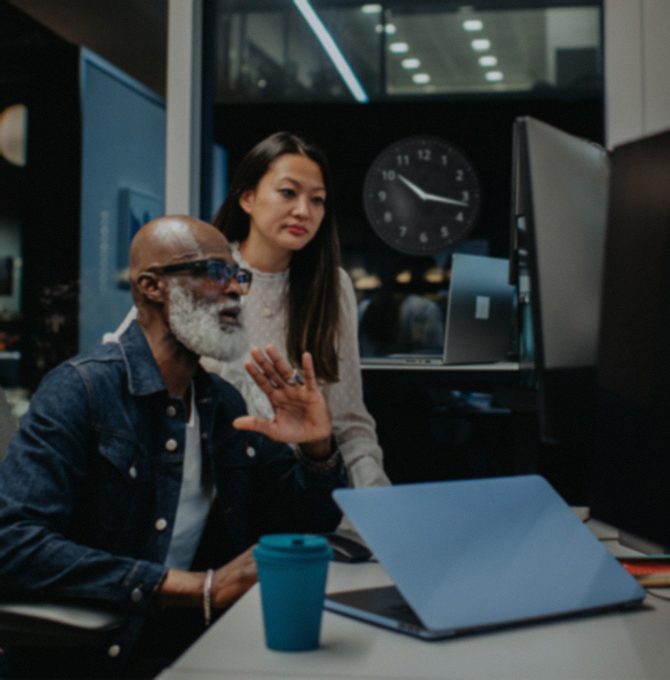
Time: h=10 m=17
